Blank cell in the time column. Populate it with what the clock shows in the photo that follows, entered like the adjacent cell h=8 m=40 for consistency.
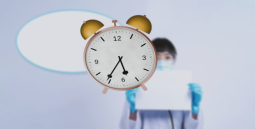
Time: h=5 m=36
